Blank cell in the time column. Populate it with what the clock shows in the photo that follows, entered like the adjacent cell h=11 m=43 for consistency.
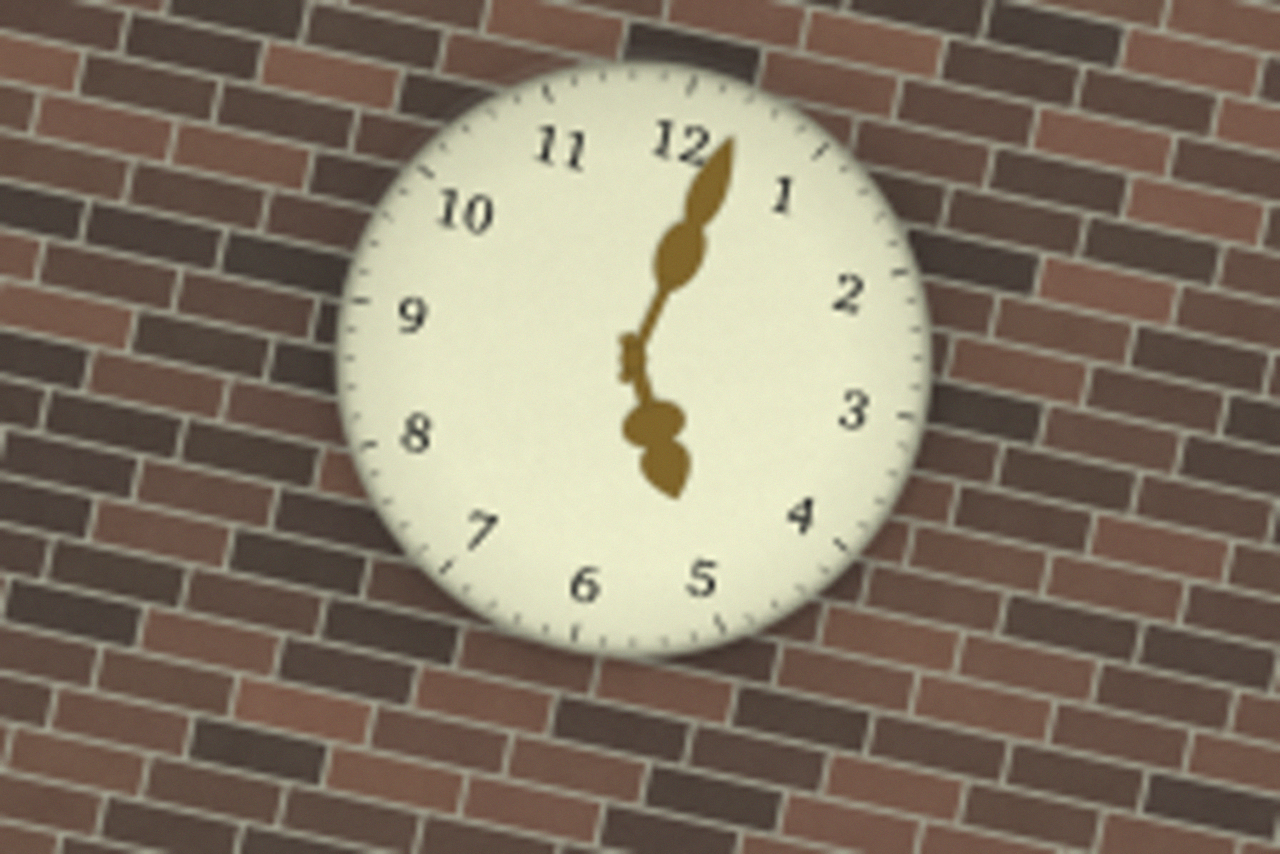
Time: h=5 m=2
